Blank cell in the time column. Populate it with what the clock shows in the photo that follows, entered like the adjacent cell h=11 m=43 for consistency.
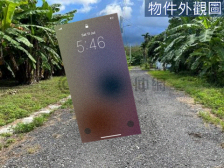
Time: h=5 m=46
